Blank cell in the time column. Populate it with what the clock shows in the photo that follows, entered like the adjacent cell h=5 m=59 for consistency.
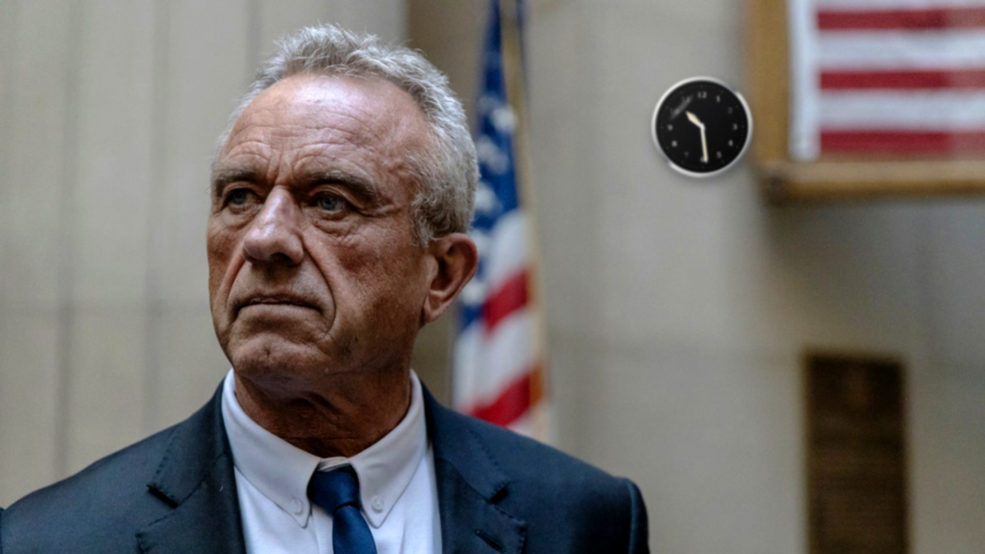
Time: h=10 m=29
